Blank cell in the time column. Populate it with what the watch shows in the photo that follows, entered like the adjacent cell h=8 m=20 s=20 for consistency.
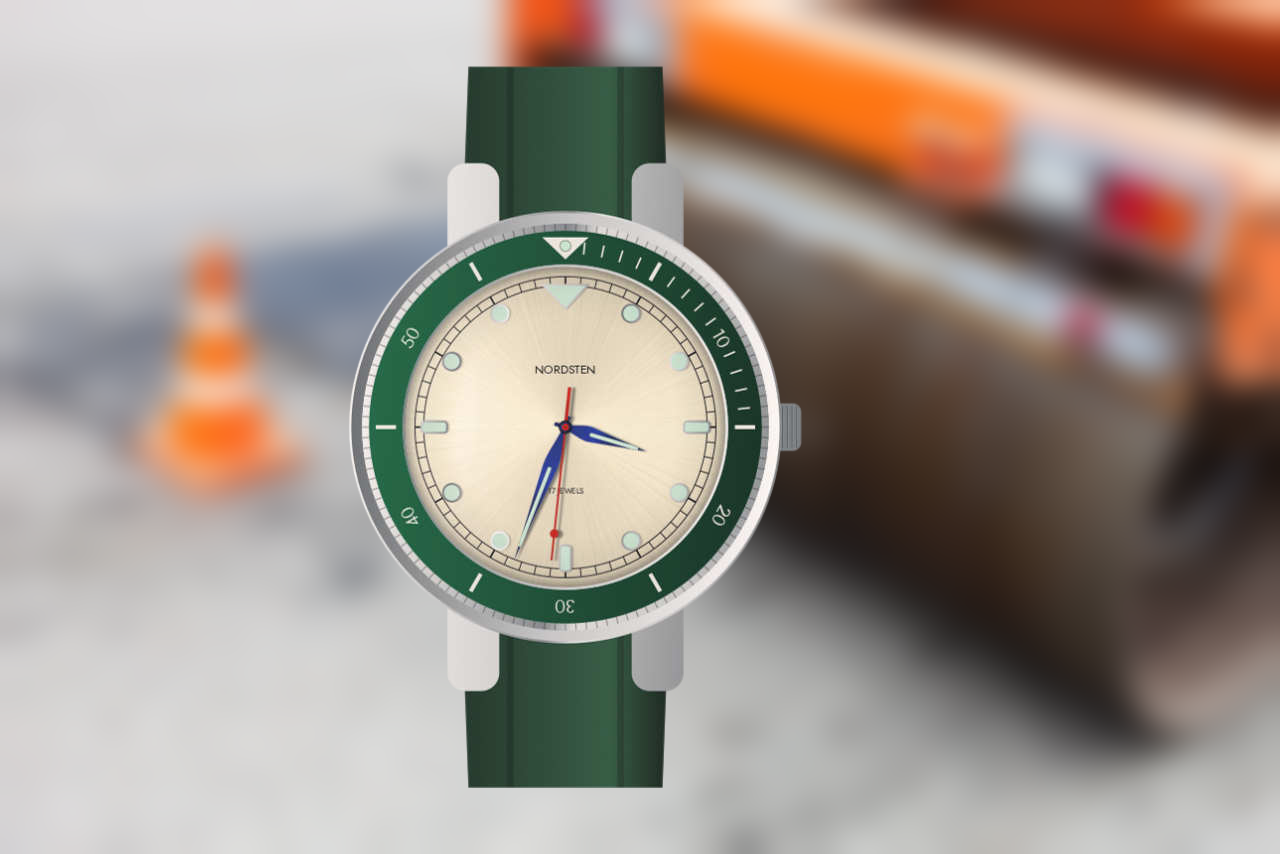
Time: h=3 m=33 s=31
